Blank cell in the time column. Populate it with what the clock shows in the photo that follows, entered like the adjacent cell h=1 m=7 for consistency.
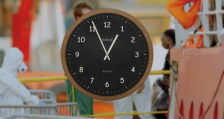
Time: h=12 m=56
